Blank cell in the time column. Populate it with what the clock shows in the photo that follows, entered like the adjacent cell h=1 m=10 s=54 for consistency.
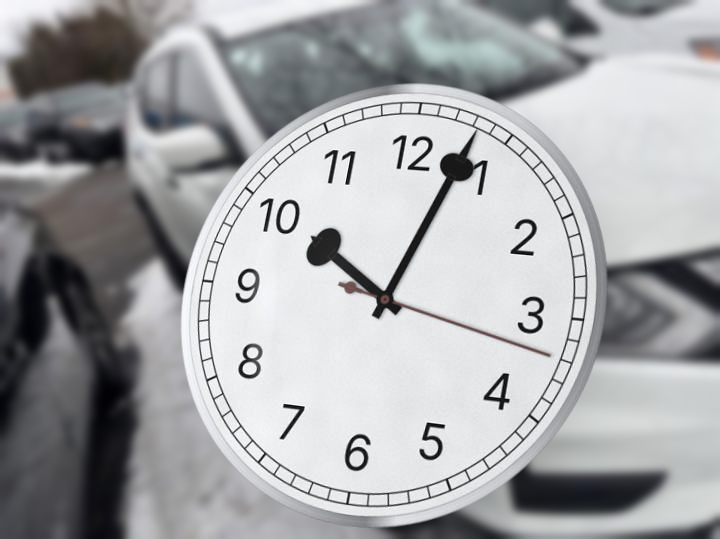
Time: h=10 m=3 s=17
